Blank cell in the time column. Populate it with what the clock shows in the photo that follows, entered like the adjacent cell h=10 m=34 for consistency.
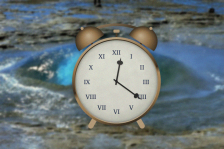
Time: h=12 m=21
